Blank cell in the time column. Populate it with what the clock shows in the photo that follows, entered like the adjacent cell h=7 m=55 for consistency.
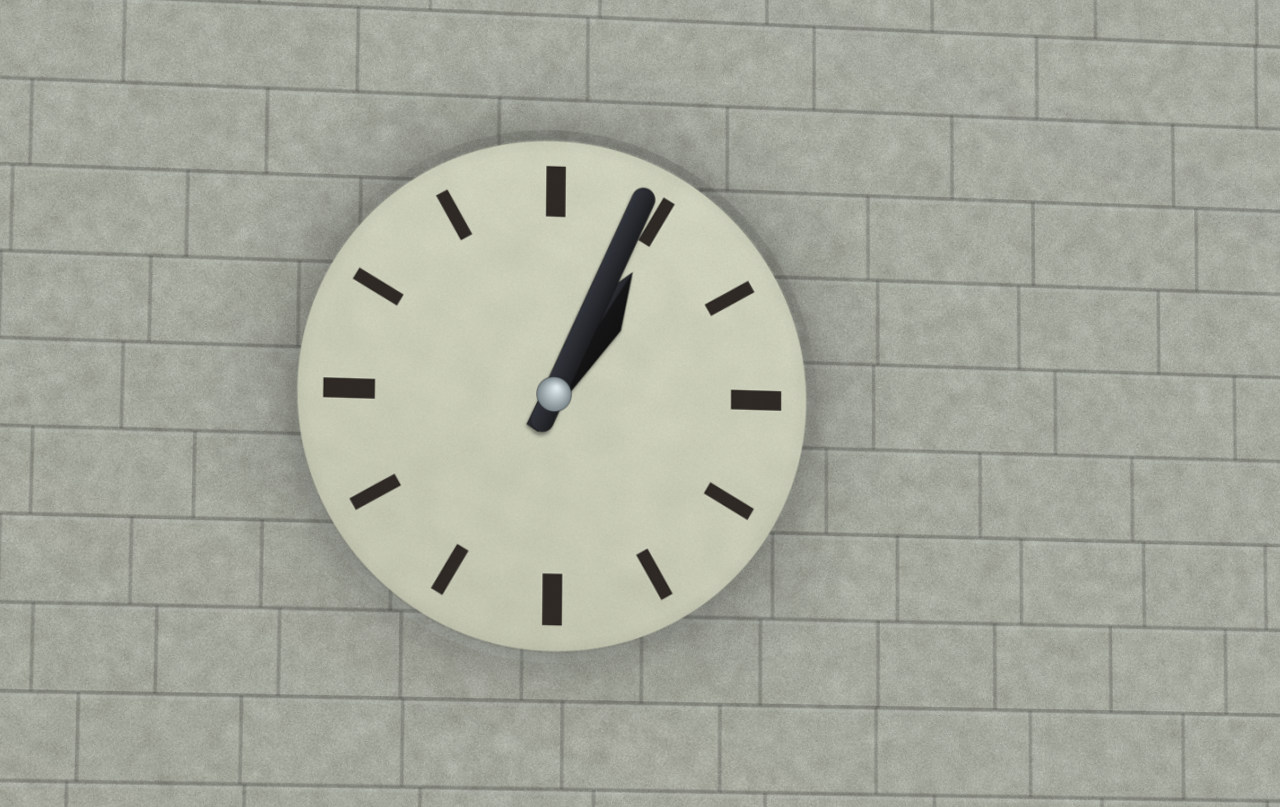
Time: h=1 m=4
